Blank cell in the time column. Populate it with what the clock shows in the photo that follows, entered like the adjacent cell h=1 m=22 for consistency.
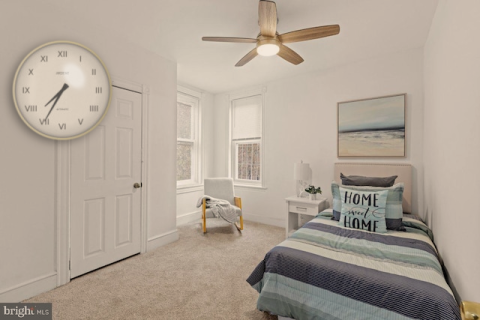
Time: h=7 m=35
